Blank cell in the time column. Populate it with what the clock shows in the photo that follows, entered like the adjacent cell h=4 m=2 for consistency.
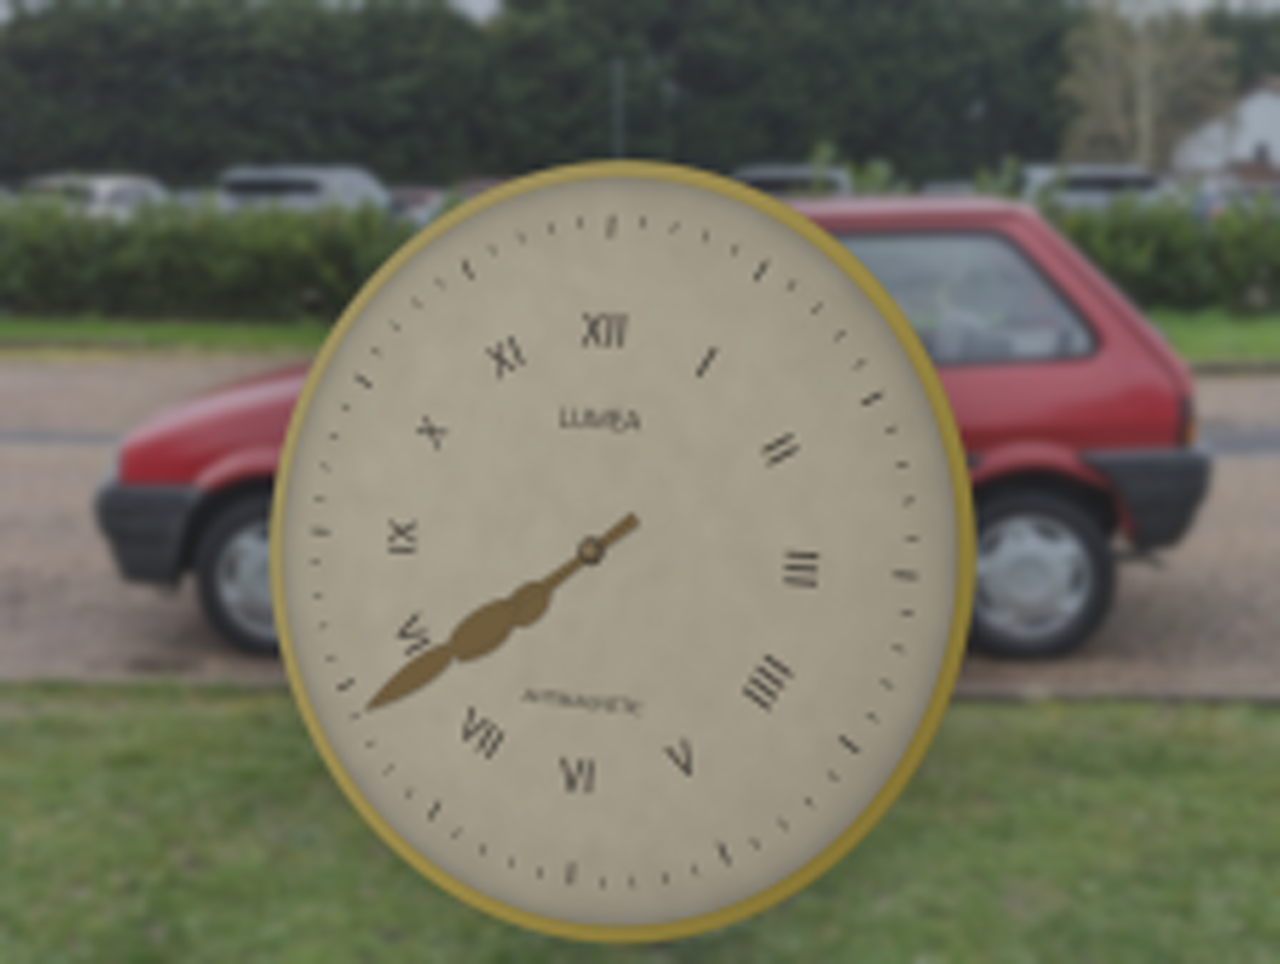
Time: h=7 m=39
